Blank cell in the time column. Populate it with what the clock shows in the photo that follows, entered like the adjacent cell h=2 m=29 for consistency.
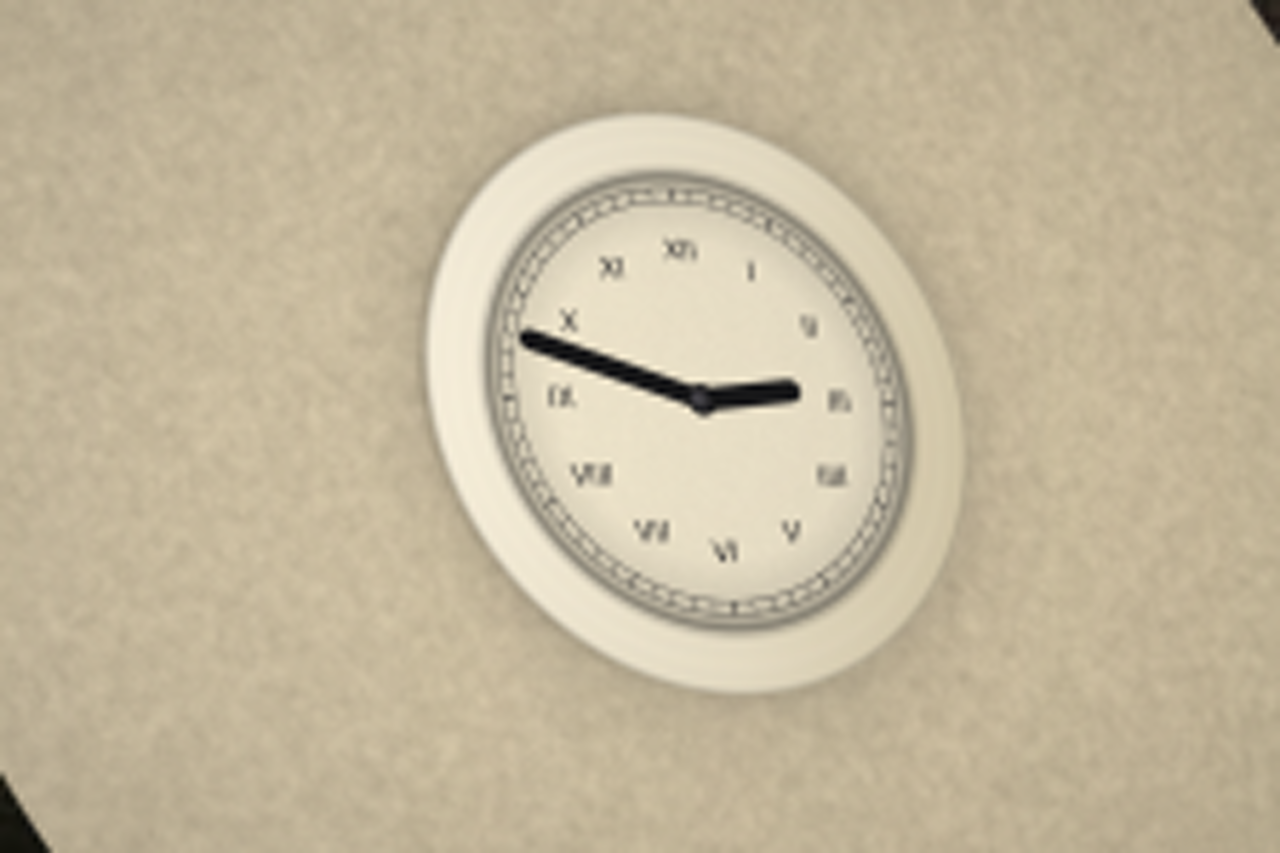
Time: h=2 m=48
